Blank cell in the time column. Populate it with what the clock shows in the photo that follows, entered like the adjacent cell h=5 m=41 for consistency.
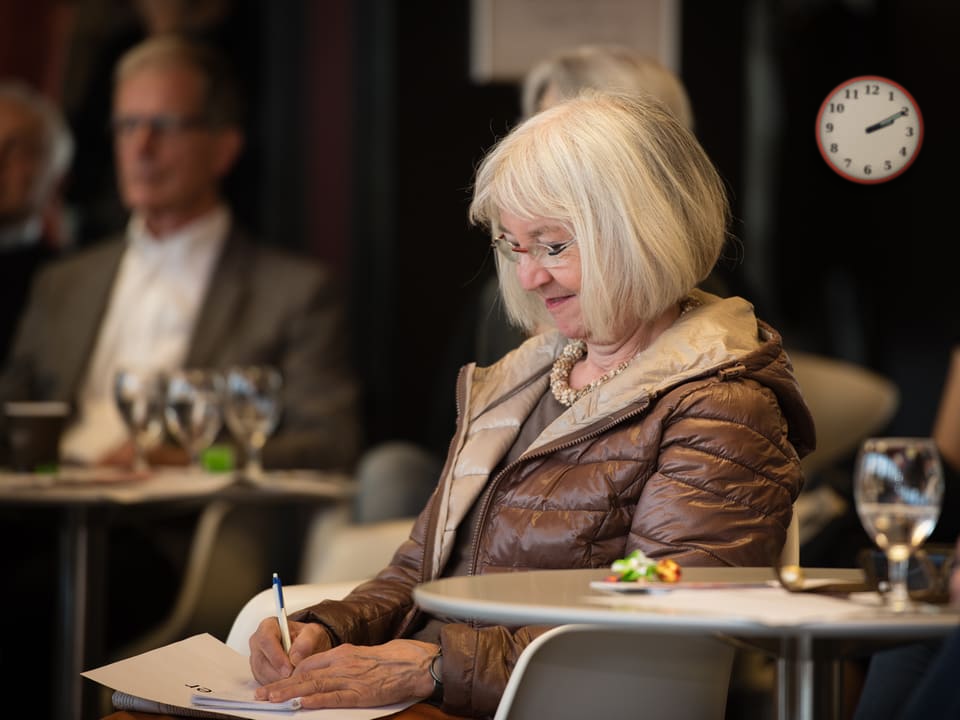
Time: h=2 m=10
